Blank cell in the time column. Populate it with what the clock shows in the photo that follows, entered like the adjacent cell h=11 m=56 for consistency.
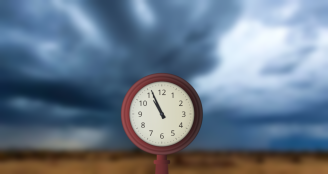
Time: h=10 m=56
